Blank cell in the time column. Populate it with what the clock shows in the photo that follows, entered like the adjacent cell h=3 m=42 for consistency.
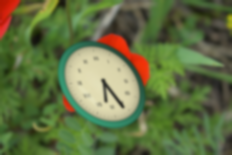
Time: h=6 m=26
